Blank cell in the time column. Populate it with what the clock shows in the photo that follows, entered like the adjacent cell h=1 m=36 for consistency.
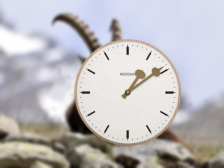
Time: h=1 m=9
